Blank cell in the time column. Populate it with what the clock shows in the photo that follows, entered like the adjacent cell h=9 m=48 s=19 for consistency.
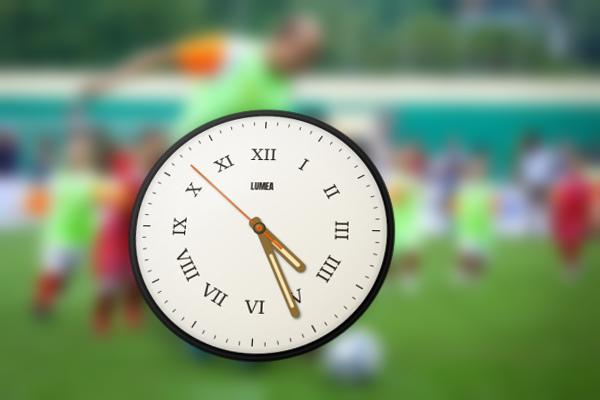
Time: h=4 m=25 s=52
